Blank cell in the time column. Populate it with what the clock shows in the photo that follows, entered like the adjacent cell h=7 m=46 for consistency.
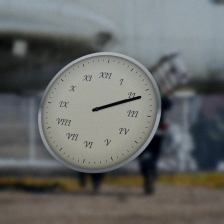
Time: h=2 m=11
